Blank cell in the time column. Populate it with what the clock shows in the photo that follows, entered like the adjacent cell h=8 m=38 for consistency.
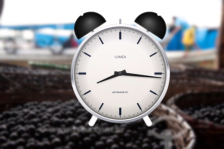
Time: h=8 m=16
